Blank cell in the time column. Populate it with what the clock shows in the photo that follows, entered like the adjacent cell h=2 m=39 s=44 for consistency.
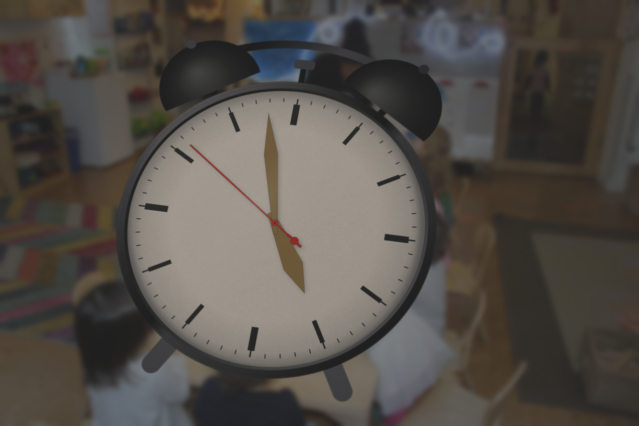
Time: h=4 m=57 s=51
